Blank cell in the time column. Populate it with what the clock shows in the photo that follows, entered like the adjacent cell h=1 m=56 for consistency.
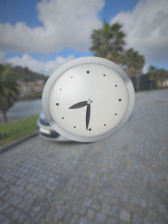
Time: h=8 m=31
